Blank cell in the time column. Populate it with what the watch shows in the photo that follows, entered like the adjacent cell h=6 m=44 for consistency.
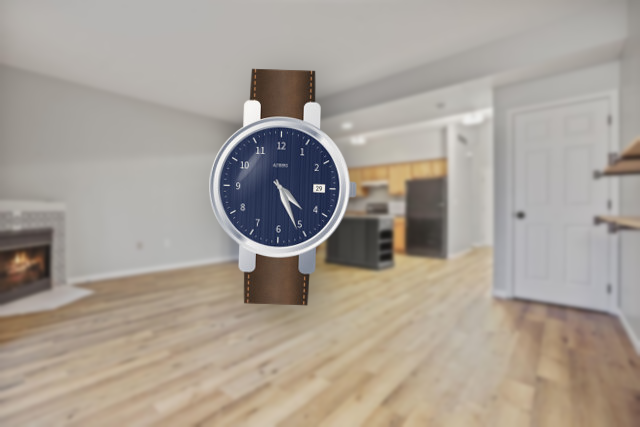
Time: h=4 m=26
